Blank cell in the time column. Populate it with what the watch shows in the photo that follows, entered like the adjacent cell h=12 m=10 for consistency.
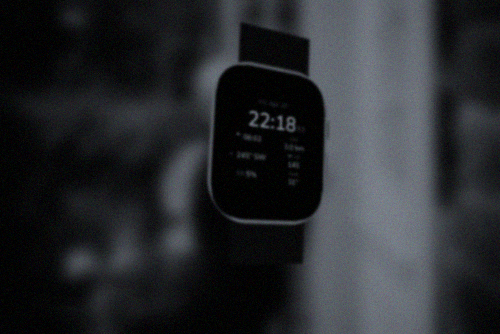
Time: h=22 m=18
